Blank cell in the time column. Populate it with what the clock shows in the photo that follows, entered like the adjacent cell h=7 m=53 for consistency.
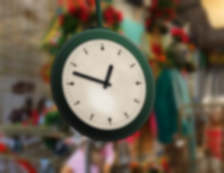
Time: h=12 m=48
